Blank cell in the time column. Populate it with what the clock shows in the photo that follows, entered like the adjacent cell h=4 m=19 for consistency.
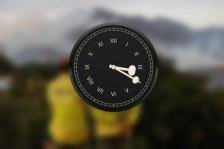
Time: h=3 m=20
